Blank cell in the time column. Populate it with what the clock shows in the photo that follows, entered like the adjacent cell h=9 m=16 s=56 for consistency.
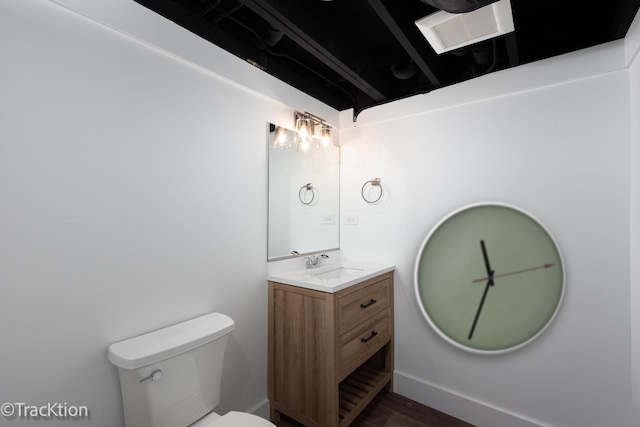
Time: h=11 m=33 s=13
